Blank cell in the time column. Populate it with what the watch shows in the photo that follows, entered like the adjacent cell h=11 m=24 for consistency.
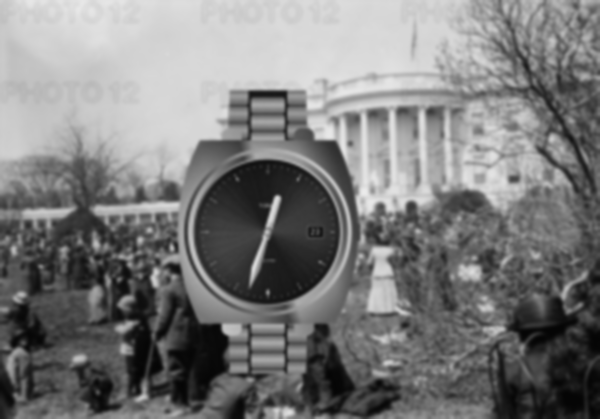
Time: h=12 m=33
